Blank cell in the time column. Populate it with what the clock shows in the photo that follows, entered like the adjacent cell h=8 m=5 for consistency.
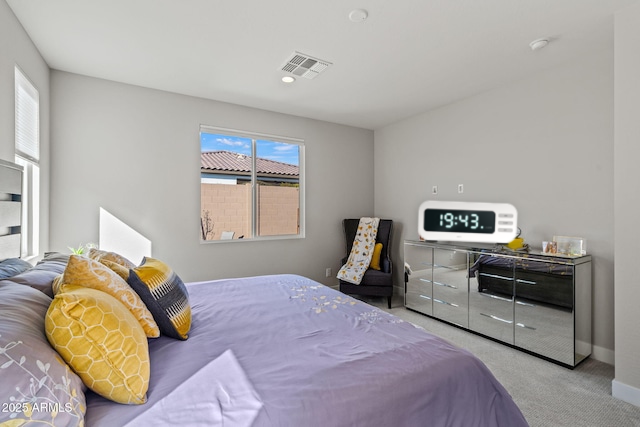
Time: h=19 m=43
